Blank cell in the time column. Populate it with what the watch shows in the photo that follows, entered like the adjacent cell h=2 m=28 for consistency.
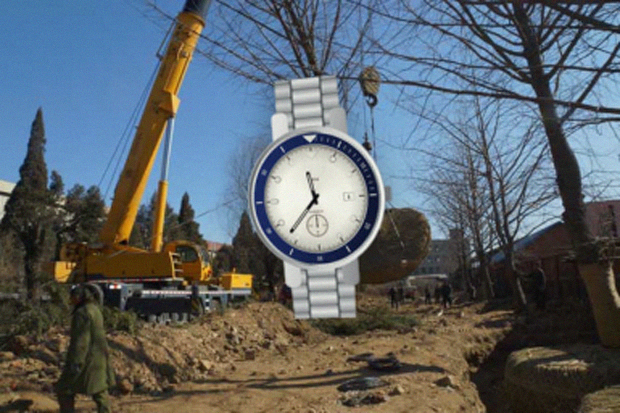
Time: h=11 m=37
